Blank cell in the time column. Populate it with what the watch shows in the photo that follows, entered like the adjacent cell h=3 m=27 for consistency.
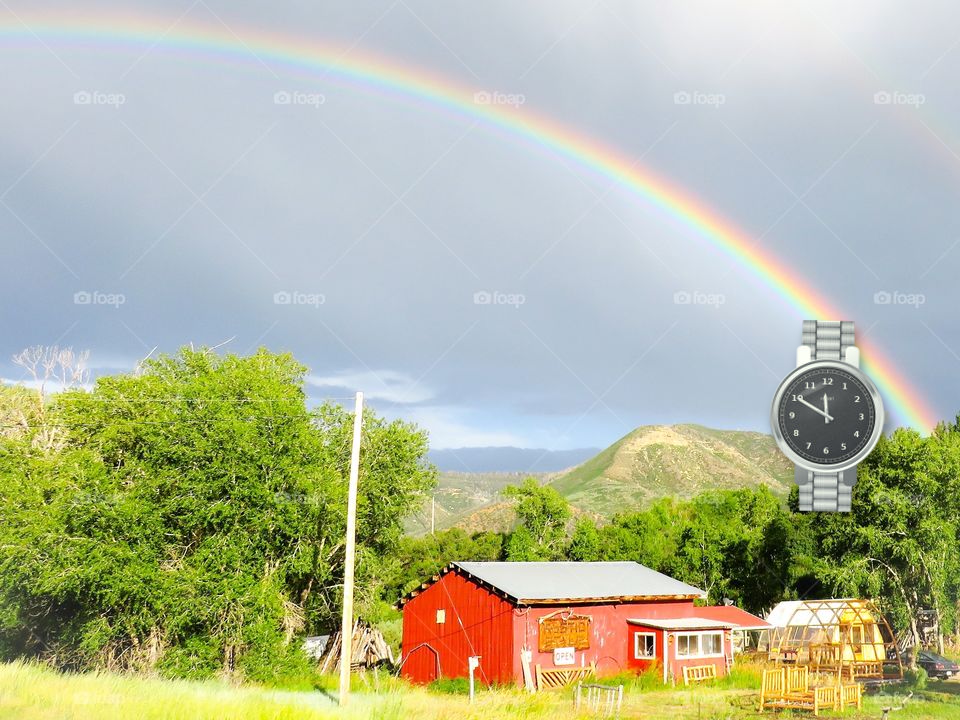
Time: h=11 m=50
